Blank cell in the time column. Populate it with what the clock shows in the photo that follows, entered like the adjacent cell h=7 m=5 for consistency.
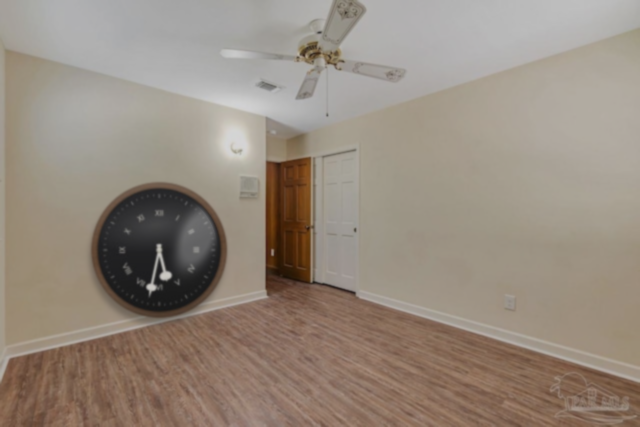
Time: h=5 m=32
